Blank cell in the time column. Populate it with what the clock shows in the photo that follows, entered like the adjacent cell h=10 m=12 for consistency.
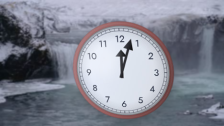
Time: h=12 m=3
